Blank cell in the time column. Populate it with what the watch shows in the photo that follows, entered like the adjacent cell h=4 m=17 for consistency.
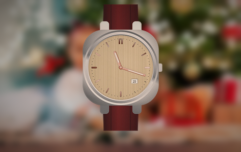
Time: h=11 m=18
